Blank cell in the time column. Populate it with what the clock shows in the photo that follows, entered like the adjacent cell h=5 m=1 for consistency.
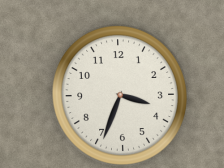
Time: h=3 m=34
